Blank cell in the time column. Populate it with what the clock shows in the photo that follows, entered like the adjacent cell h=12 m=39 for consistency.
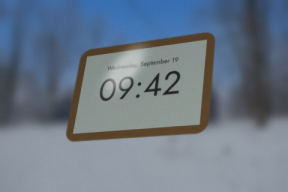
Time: h=9 m=42
